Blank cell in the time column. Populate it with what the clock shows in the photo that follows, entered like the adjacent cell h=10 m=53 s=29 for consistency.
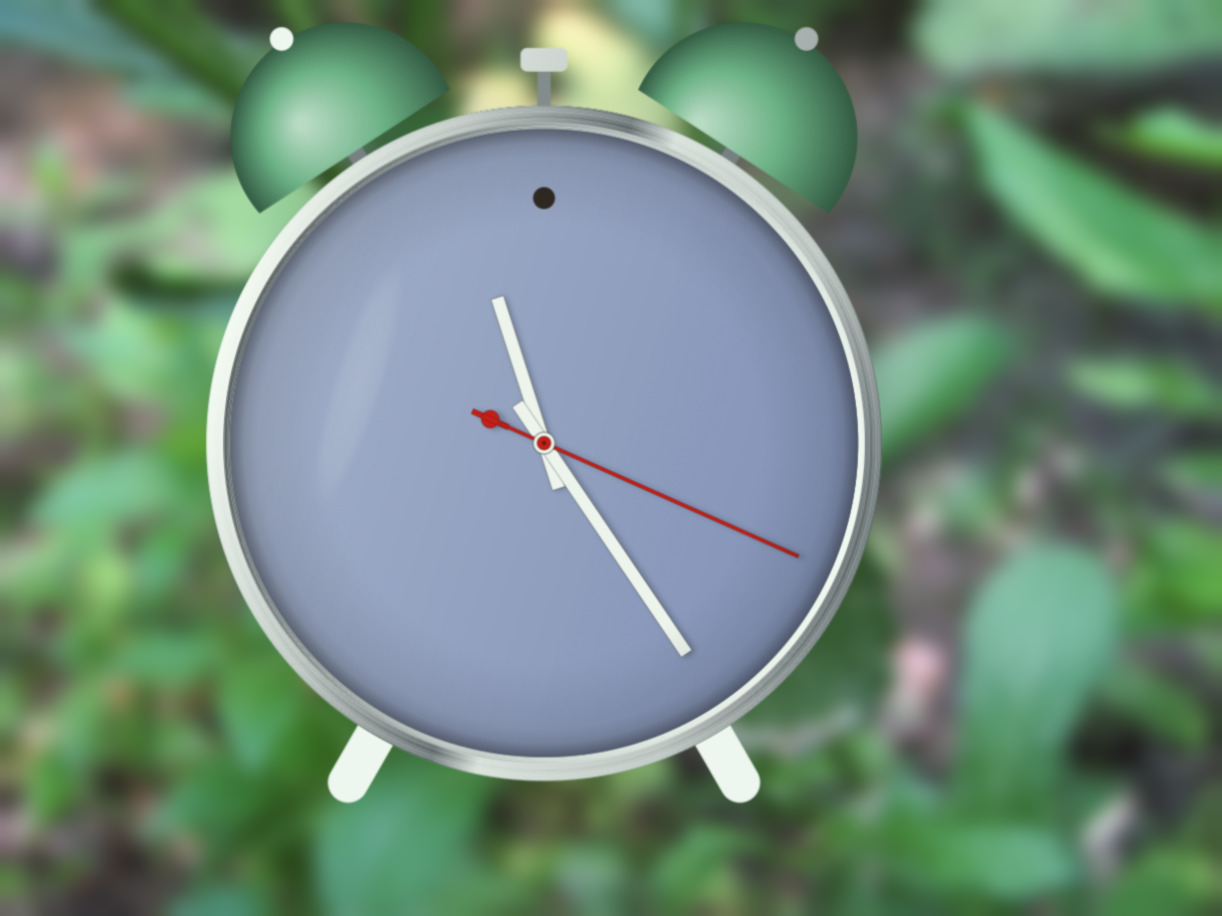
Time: h=11 m=24 s=19
